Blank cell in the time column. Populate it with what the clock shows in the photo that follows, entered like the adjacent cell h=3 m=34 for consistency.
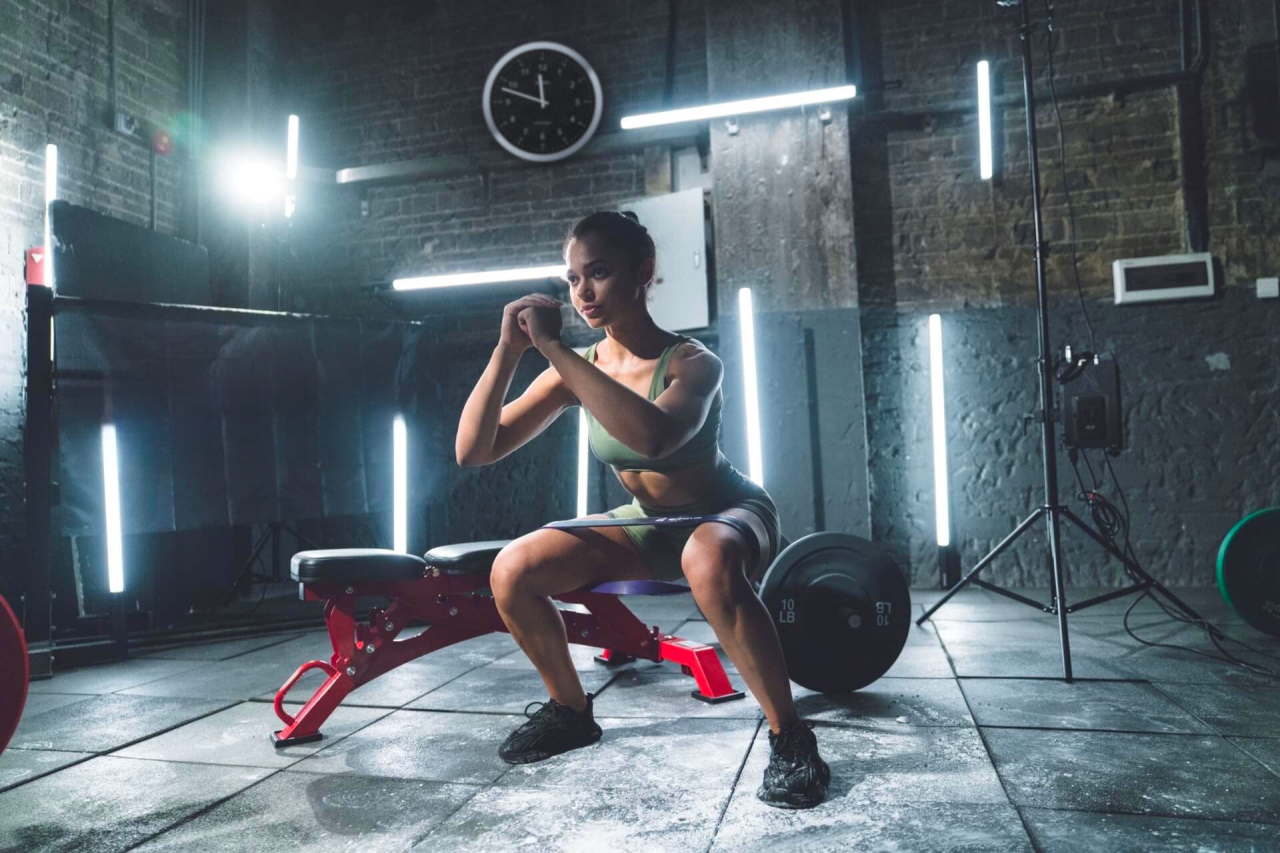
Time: h=11 m=48
